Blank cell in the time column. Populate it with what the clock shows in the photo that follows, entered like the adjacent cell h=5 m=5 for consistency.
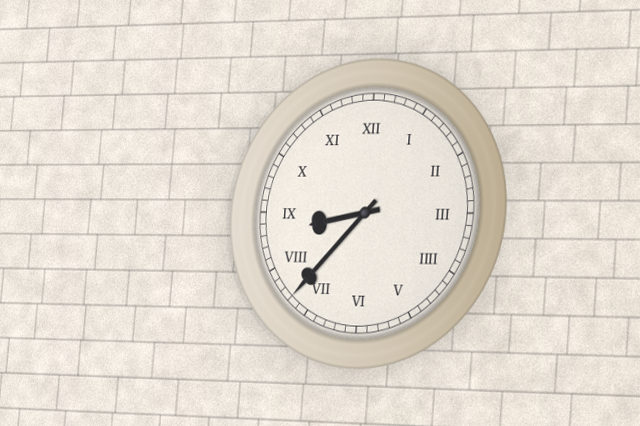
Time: h=8 m=37
